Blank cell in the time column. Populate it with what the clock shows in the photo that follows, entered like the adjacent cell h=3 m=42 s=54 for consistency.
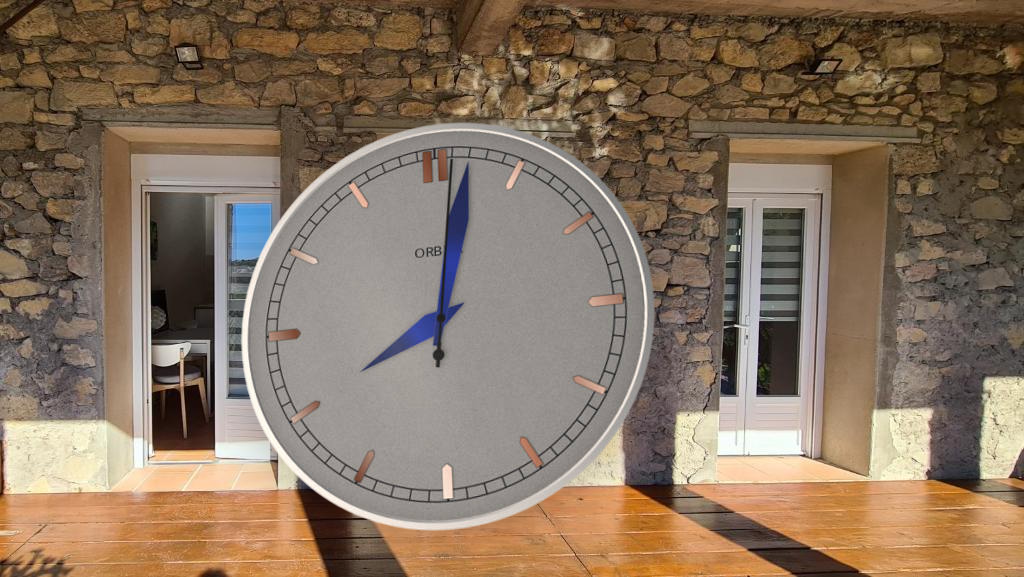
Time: h=8 m=2 s=1
